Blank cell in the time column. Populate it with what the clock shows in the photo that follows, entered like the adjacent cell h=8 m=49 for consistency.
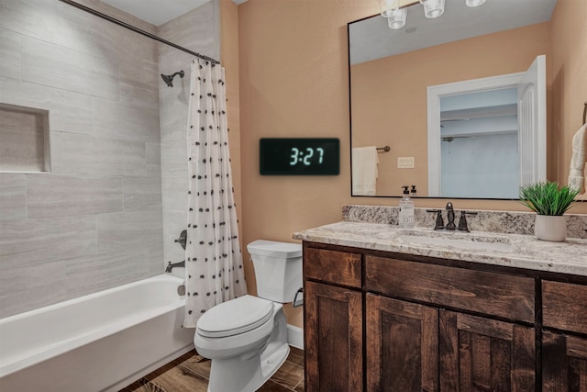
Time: h=3 m=27
